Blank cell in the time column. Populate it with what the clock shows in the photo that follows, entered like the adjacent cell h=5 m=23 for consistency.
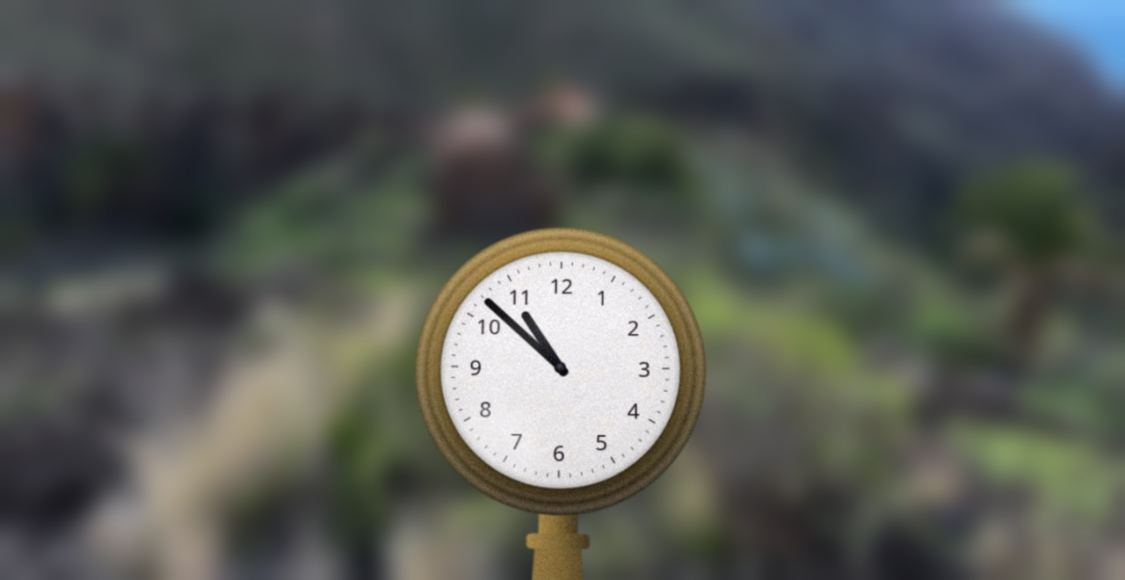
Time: h=10 m=52
